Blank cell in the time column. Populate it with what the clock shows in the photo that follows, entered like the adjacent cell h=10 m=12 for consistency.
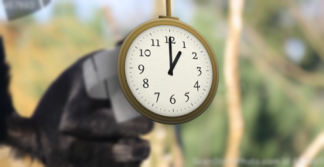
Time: h=1 m=0
